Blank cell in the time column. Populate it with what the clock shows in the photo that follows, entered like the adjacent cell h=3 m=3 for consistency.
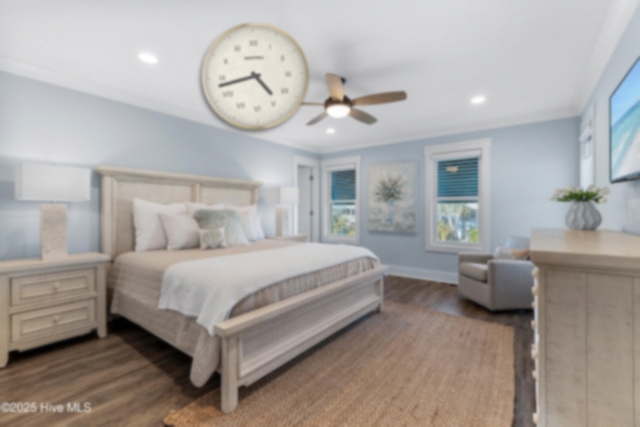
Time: h=4 m=43
